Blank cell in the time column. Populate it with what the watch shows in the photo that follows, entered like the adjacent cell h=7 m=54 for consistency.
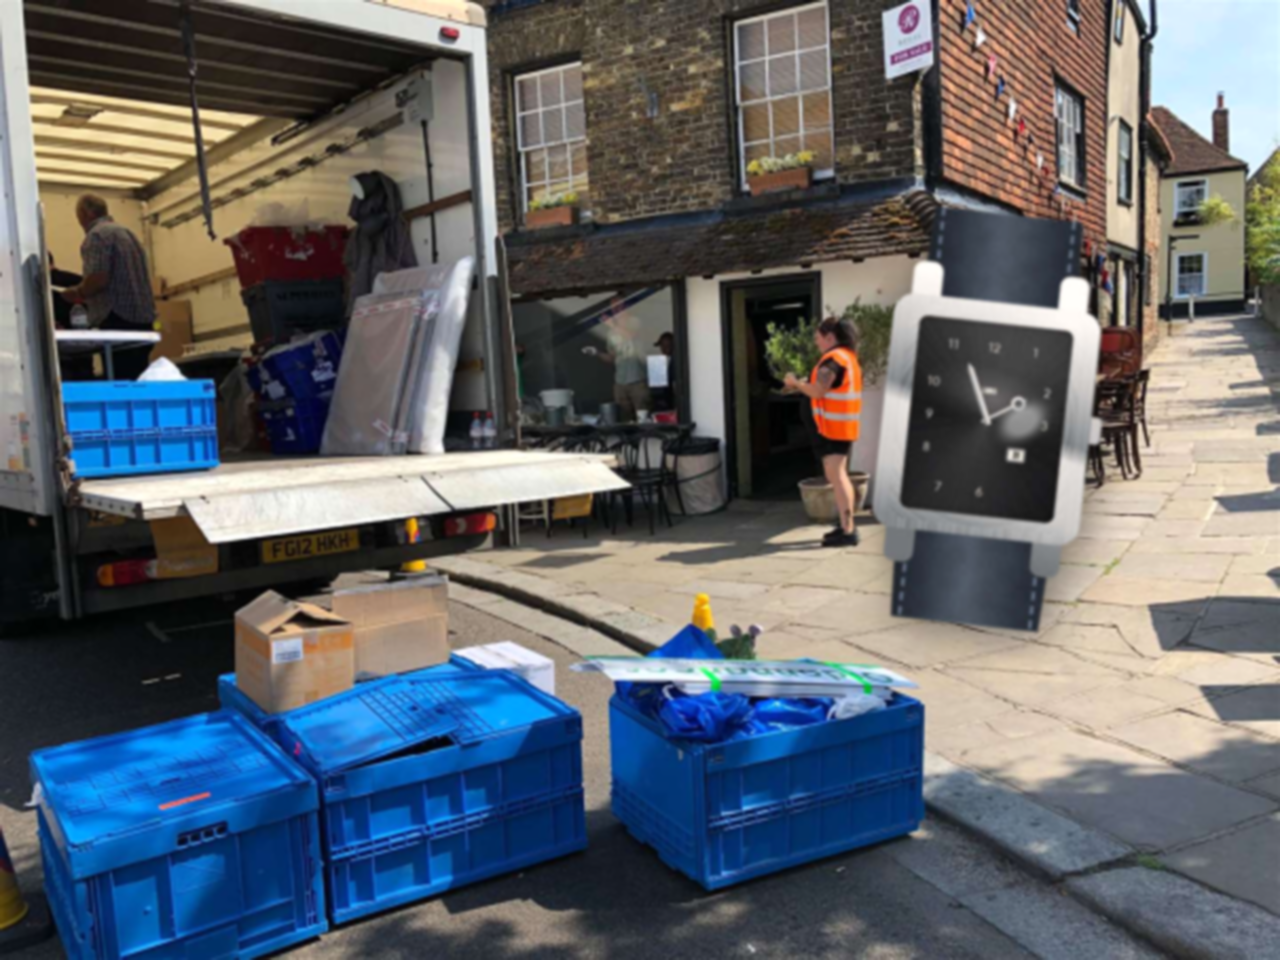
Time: h=1 m=56
